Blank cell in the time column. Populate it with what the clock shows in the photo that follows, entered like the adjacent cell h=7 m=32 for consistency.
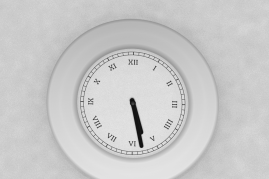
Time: h=5 m=28
